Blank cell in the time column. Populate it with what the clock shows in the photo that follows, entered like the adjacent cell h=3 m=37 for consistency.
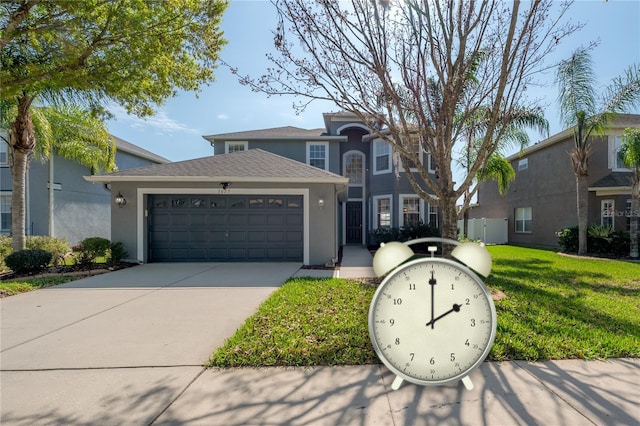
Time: h=2 m=0
